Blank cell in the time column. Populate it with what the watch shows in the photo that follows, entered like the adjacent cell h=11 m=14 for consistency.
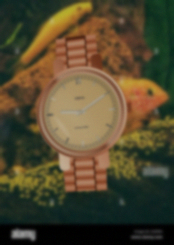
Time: h=9 m=10
